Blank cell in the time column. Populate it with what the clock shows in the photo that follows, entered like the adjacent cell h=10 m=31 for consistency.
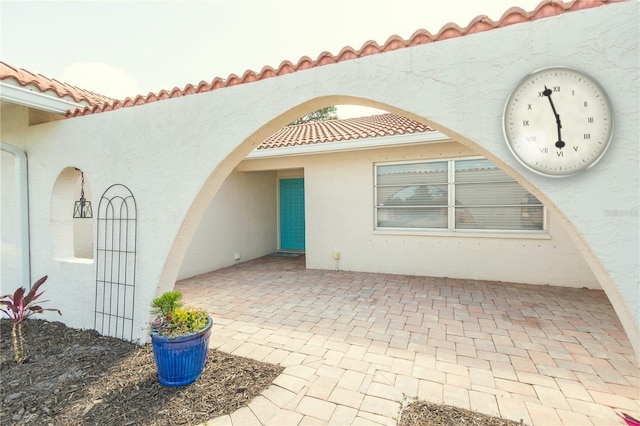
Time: h=5 m=57
